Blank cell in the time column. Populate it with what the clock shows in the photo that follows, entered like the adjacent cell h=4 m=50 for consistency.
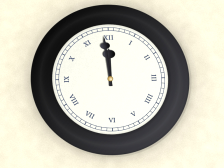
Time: h=11 m=59
